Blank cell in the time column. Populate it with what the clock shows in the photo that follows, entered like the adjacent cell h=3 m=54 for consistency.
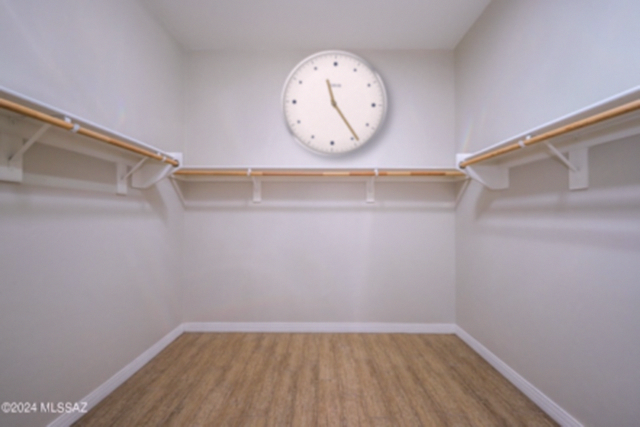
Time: h=11 m=24
